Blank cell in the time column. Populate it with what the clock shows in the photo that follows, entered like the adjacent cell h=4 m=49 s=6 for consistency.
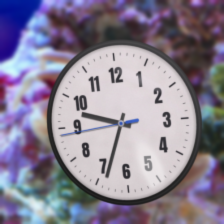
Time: h=9 m=33 s=44
